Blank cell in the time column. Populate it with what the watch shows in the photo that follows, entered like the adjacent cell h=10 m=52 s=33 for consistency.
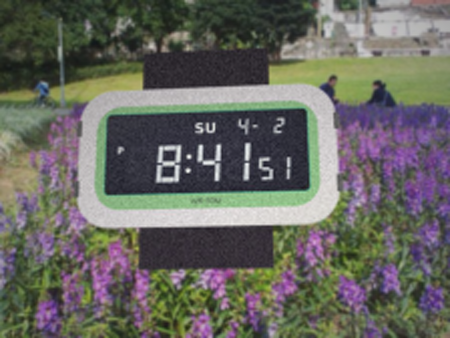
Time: h=8 m=41 s=51
